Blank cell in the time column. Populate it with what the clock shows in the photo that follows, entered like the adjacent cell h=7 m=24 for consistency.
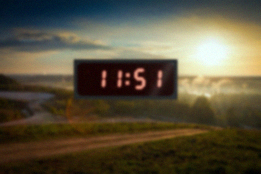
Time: h=11 m=51
